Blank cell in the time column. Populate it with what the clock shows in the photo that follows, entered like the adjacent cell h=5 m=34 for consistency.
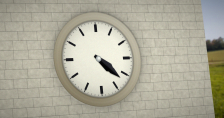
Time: h=4 m=22
